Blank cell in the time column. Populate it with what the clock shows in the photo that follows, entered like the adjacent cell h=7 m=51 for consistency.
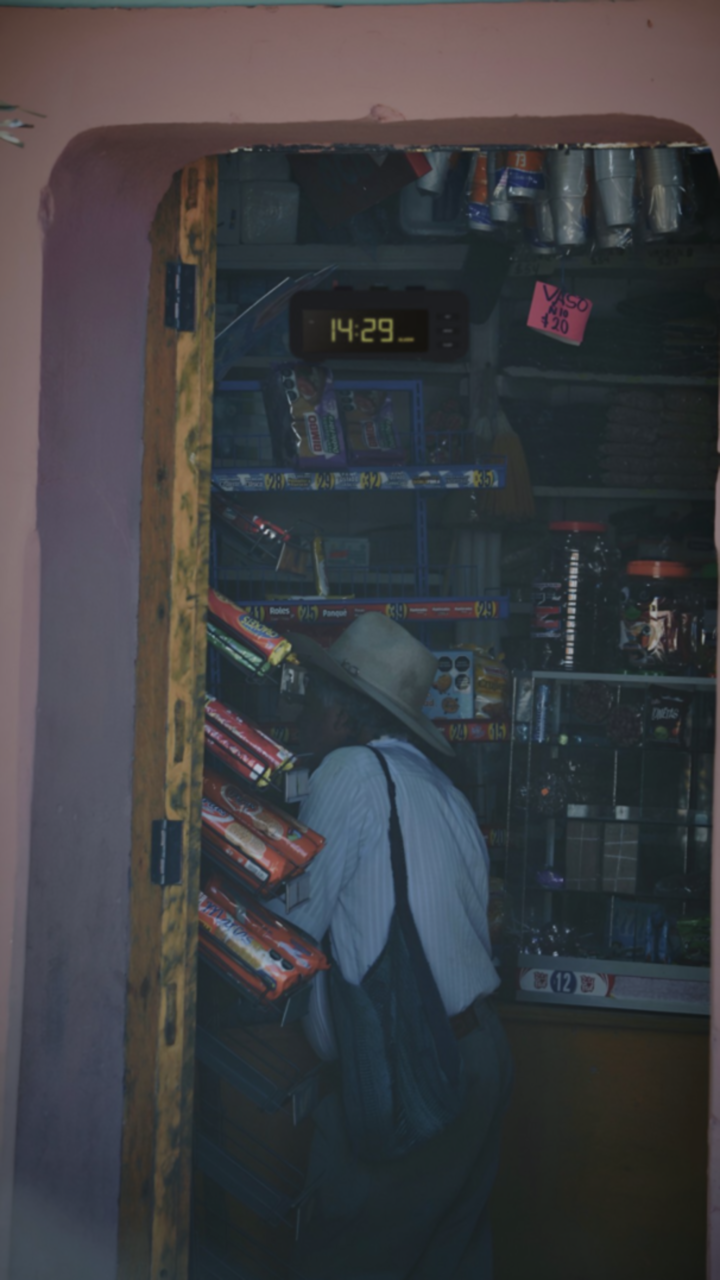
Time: h=14 m=29
